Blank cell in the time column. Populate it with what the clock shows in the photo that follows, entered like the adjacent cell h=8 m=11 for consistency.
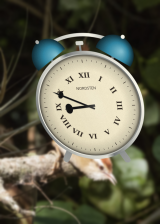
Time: h=8 m=49
